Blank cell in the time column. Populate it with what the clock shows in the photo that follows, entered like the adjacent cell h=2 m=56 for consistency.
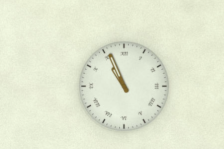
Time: h=10 m=56
